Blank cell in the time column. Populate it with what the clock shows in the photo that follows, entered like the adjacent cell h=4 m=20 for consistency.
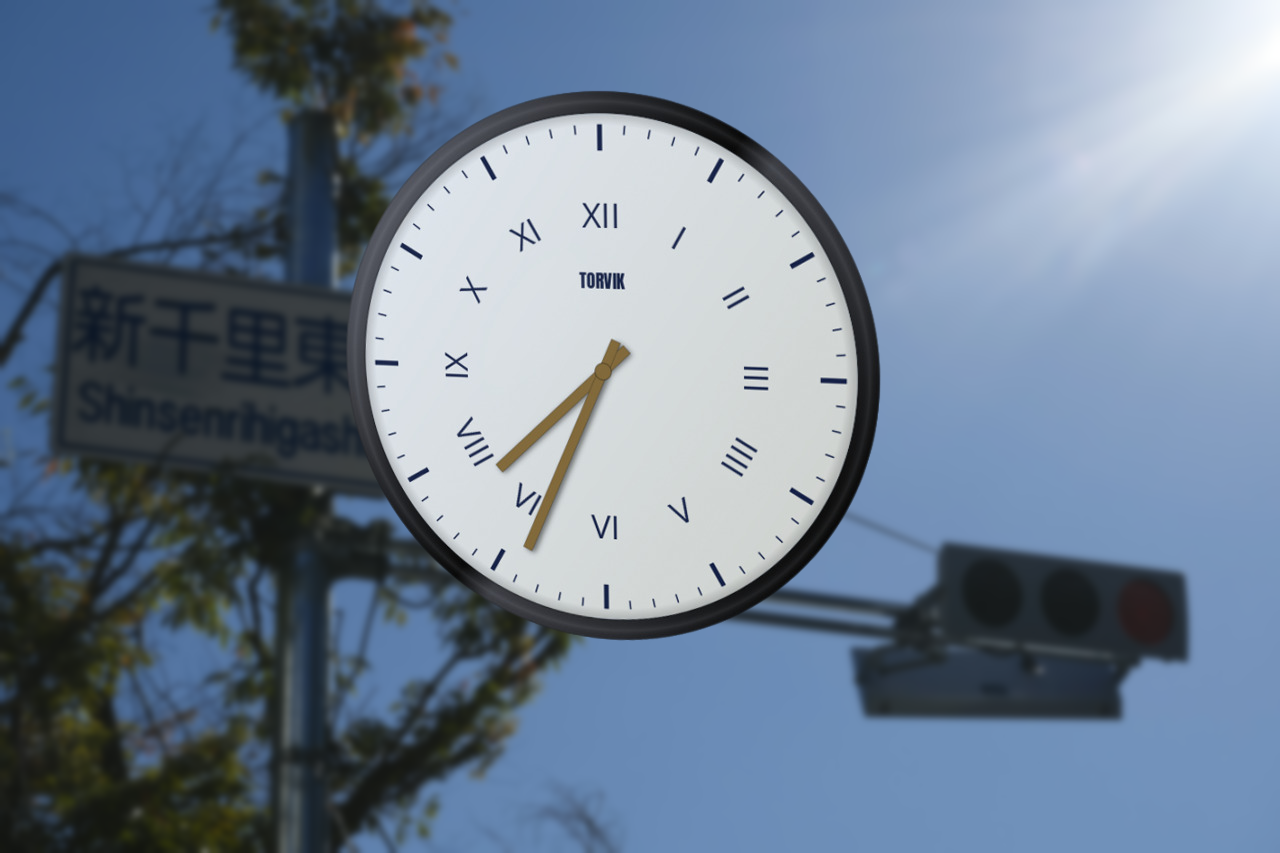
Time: h=7 m=34
